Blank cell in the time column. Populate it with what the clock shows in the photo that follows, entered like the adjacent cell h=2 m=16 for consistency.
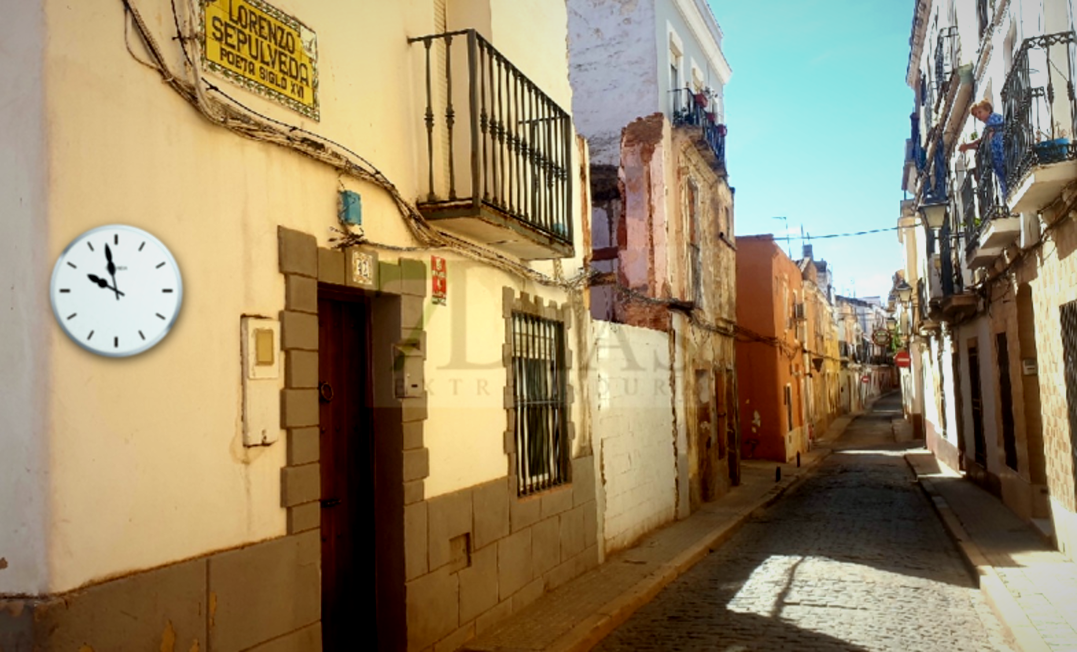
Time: h=9 m=58
